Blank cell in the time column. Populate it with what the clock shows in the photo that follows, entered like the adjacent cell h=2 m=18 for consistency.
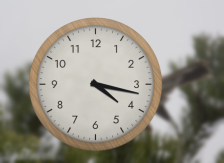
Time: h=4 m=17
